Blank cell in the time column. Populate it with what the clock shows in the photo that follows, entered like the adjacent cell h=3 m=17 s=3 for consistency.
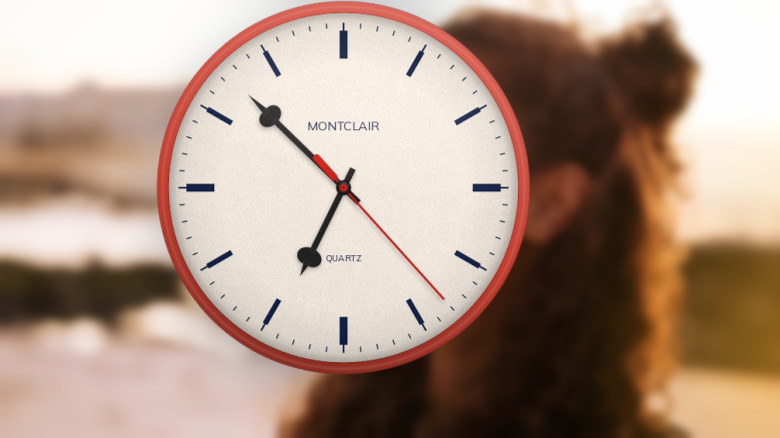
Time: h=6 m=52 s=23
